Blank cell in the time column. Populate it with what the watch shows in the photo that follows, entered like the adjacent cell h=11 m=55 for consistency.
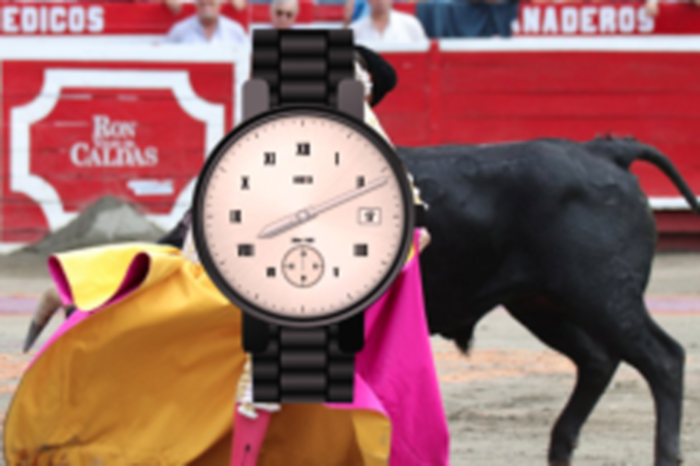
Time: h=8 m=11
